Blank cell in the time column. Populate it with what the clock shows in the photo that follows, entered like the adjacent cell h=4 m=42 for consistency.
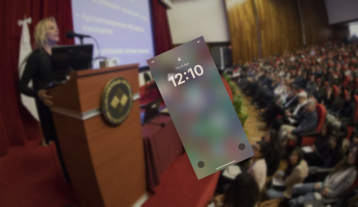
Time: h=12 m=10
